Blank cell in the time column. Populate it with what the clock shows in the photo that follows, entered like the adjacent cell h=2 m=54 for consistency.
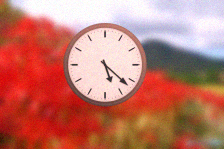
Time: h=5 m=22
